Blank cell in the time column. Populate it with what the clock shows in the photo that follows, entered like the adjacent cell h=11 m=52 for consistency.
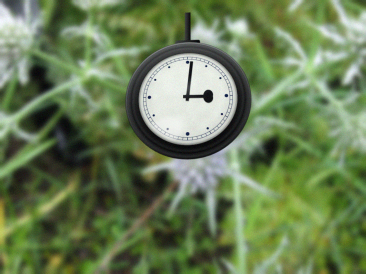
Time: h=3 m=1
